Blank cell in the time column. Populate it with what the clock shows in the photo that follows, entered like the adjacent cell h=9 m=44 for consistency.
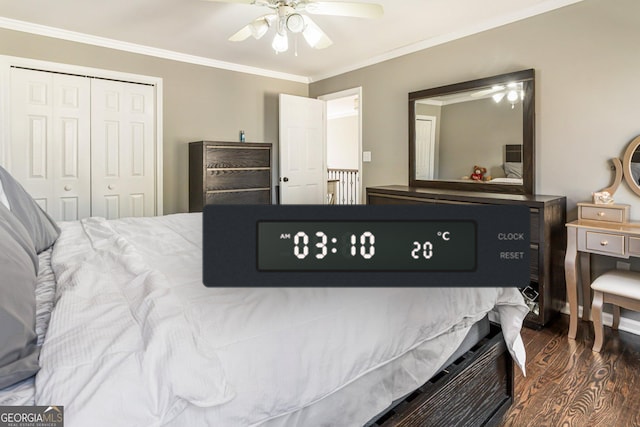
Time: h=3 m=10
